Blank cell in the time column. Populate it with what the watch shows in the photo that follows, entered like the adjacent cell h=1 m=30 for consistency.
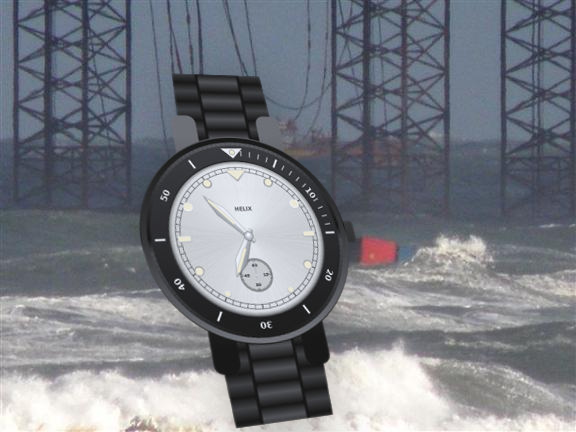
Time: h=6 m=53
